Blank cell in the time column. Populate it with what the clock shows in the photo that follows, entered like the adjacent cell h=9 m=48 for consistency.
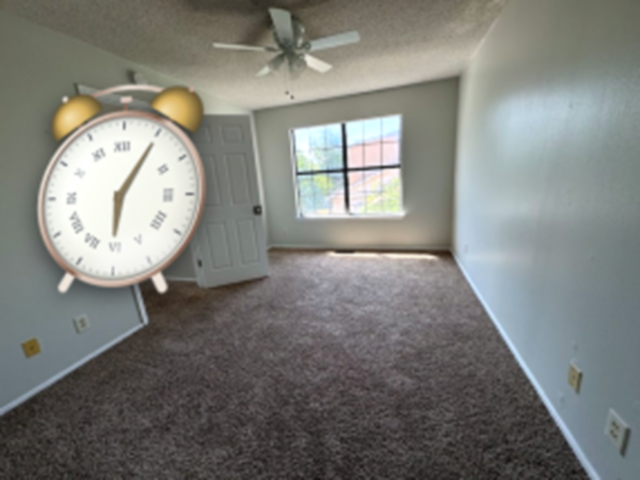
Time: h=6 m=5
